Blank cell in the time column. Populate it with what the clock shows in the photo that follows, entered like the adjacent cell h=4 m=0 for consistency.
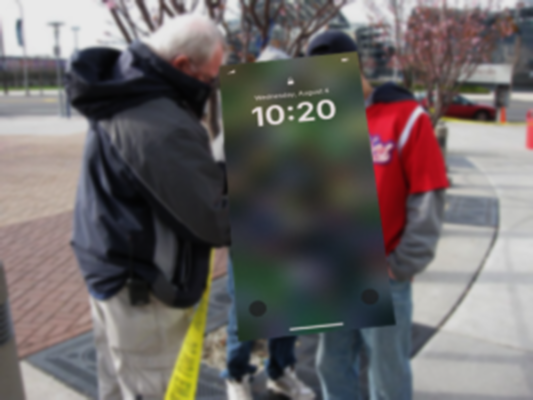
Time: h=10 m=20
